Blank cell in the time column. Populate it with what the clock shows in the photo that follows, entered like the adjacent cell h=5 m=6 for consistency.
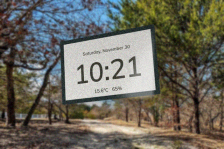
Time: h=10 m=21
